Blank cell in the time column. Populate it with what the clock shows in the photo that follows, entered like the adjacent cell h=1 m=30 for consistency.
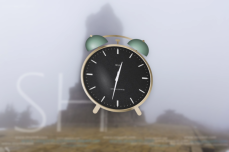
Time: h=12 m=32
